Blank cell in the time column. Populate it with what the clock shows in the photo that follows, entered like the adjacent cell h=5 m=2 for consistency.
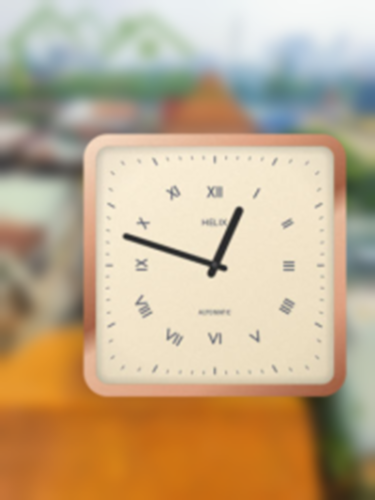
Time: h=12 m=48
